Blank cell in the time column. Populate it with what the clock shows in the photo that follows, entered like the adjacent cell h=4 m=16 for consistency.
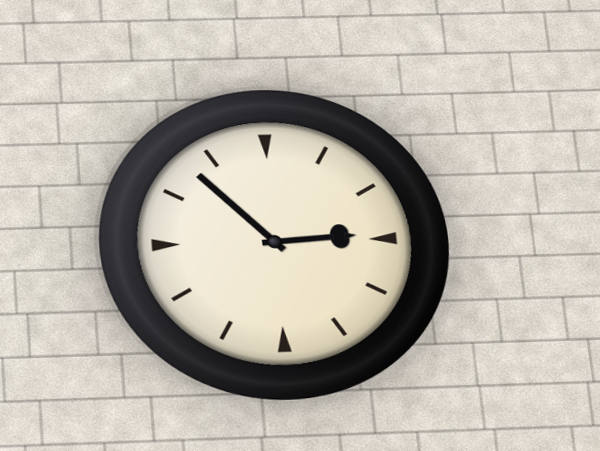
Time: h=2 m=53
